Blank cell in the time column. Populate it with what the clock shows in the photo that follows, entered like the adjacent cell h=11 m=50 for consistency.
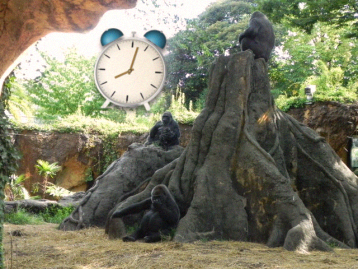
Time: h=8 m=2
